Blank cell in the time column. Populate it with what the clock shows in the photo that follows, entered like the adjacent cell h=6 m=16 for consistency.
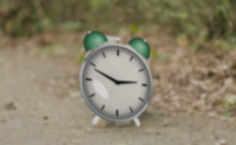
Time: h=2 m=49
